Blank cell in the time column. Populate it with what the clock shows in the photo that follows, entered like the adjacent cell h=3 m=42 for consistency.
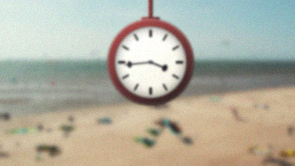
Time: h=3 m=44
